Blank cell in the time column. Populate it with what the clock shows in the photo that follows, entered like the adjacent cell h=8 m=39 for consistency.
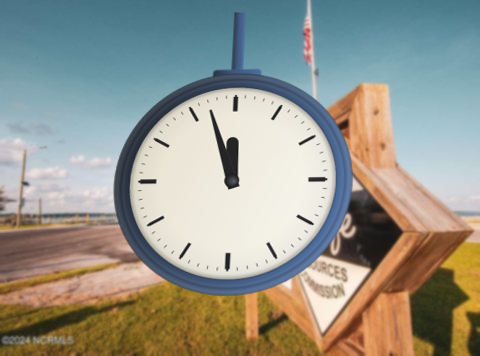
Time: h=11 m=57
